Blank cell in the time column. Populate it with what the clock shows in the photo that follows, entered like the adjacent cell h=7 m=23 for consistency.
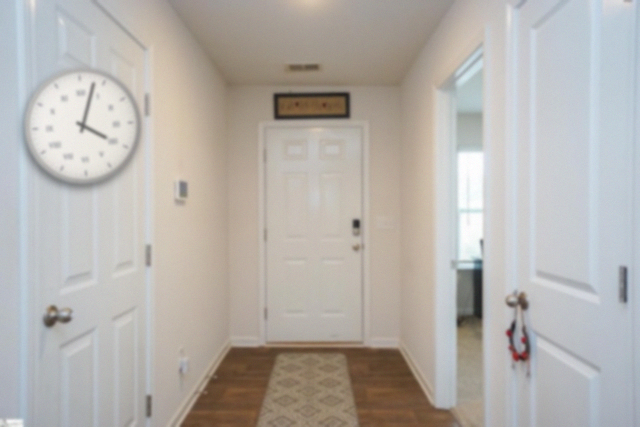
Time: h=4 m=3
